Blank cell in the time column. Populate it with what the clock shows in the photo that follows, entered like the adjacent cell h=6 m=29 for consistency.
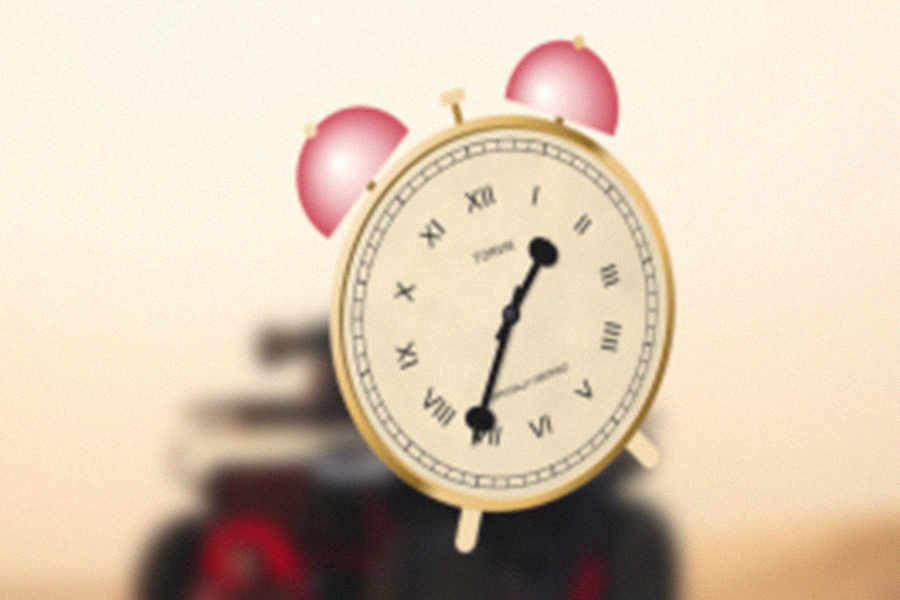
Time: h=1 m=36
